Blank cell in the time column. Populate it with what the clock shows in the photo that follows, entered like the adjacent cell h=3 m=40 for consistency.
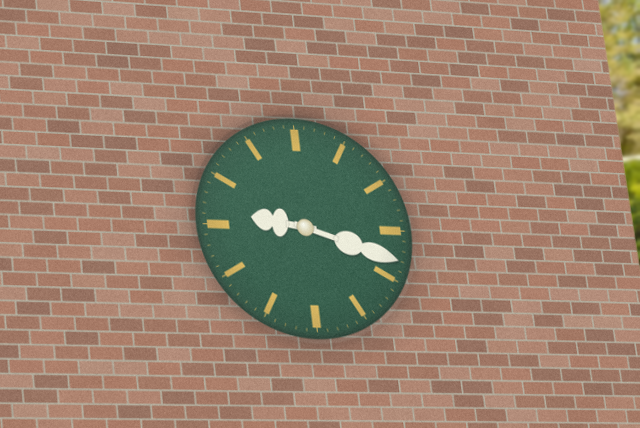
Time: h=9 m=18
